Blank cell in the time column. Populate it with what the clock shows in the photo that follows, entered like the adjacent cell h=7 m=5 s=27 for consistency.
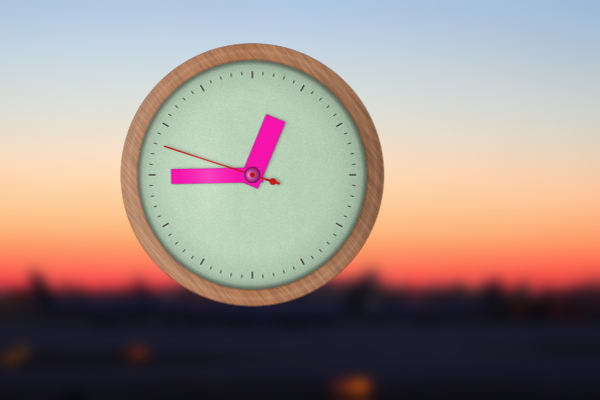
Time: h=12 m=44 s=48
